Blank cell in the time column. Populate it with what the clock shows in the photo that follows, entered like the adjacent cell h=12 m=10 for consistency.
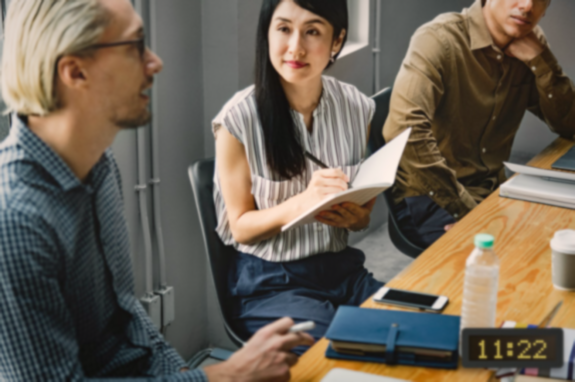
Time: h=11 m=22
